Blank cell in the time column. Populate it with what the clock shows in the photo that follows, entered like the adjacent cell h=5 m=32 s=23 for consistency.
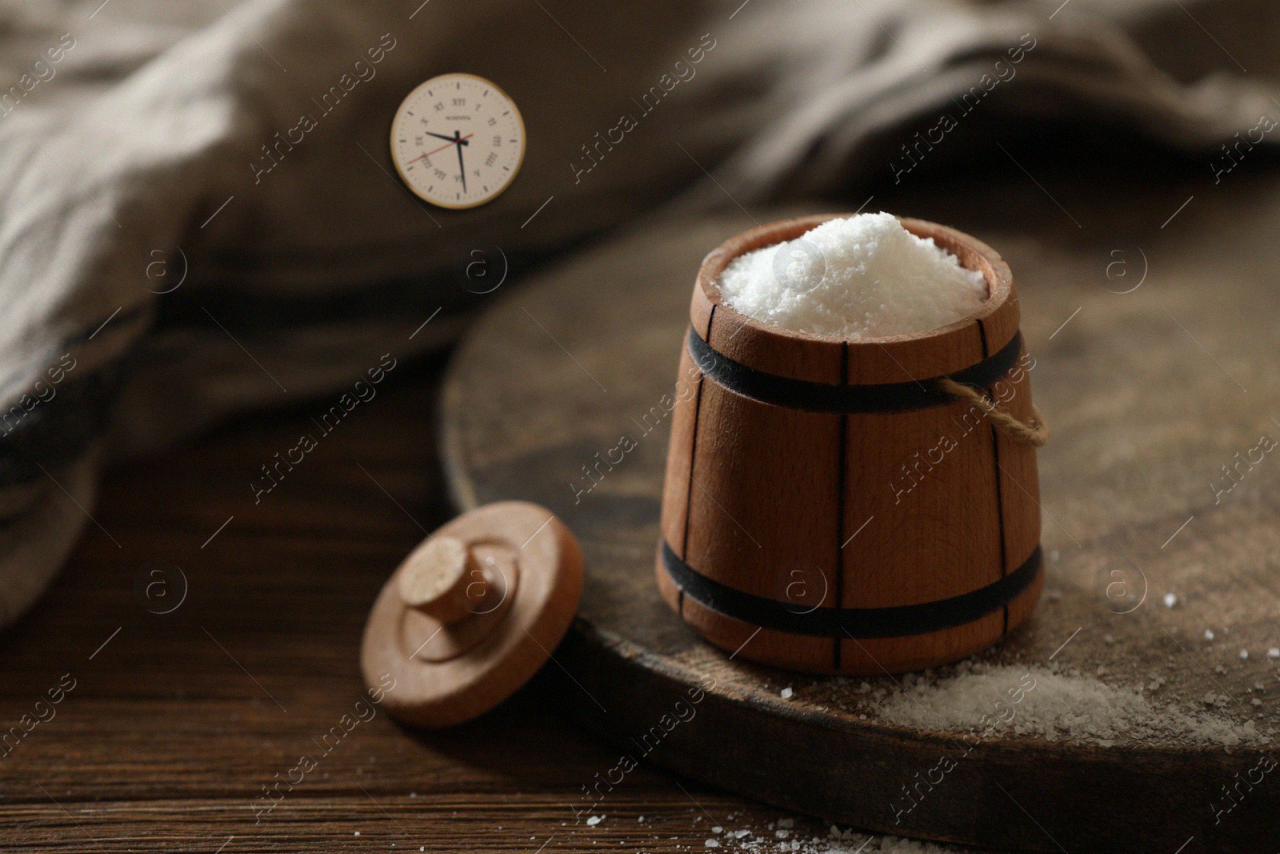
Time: h=9 m=28 s=41
